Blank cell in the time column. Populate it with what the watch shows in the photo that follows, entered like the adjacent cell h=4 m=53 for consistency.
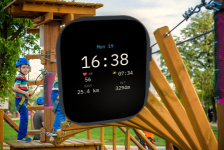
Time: h=16 m=38
